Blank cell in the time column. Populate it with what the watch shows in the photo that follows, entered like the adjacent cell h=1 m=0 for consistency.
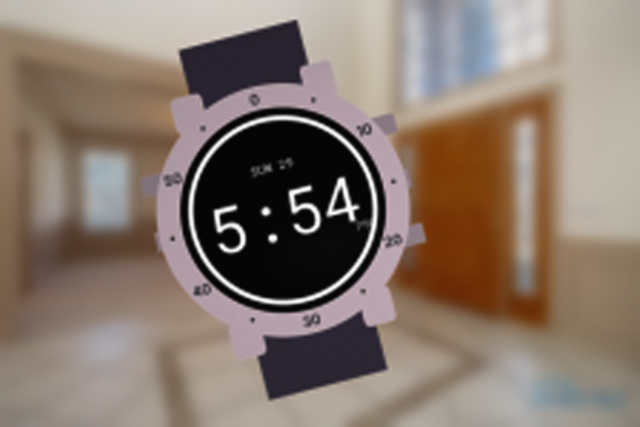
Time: h=5 m=54
